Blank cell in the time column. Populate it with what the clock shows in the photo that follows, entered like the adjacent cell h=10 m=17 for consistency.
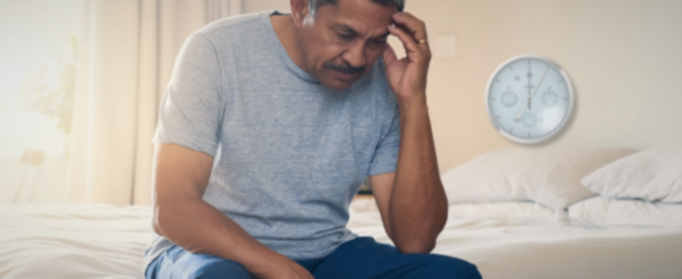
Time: h=7 m=5
